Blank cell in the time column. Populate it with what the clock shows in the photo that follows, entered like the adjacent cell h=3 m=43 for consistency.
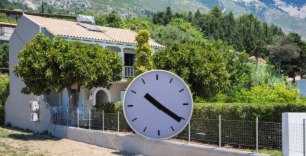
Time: h=10 m=21
